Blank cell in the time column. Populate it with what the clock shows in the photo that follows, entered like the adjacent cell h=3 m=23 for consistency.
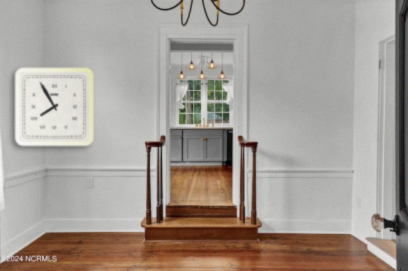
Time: h=7 m=55
